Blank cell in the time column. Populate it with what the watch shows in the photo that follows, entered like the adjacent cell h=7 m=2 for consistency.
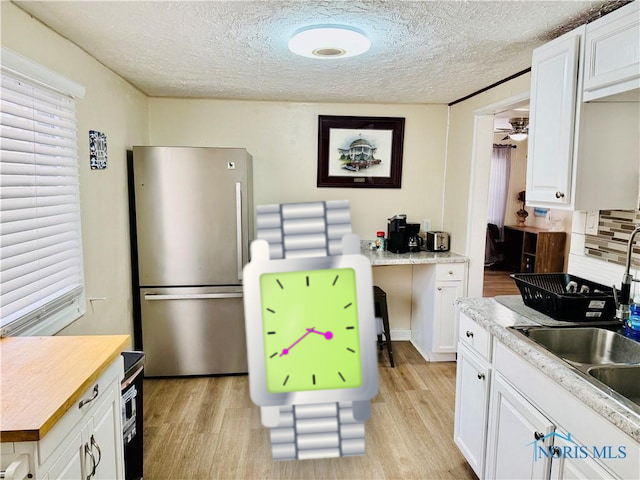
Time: h=3 m=39
